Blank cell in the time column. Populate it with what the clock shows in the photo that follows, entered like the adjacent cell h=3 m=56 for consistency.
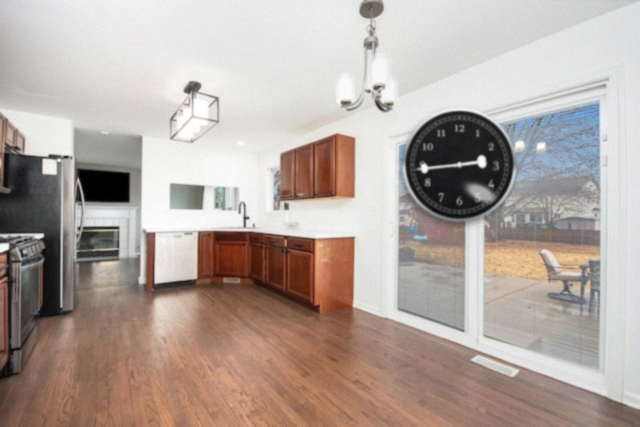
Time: h=2 m=44
